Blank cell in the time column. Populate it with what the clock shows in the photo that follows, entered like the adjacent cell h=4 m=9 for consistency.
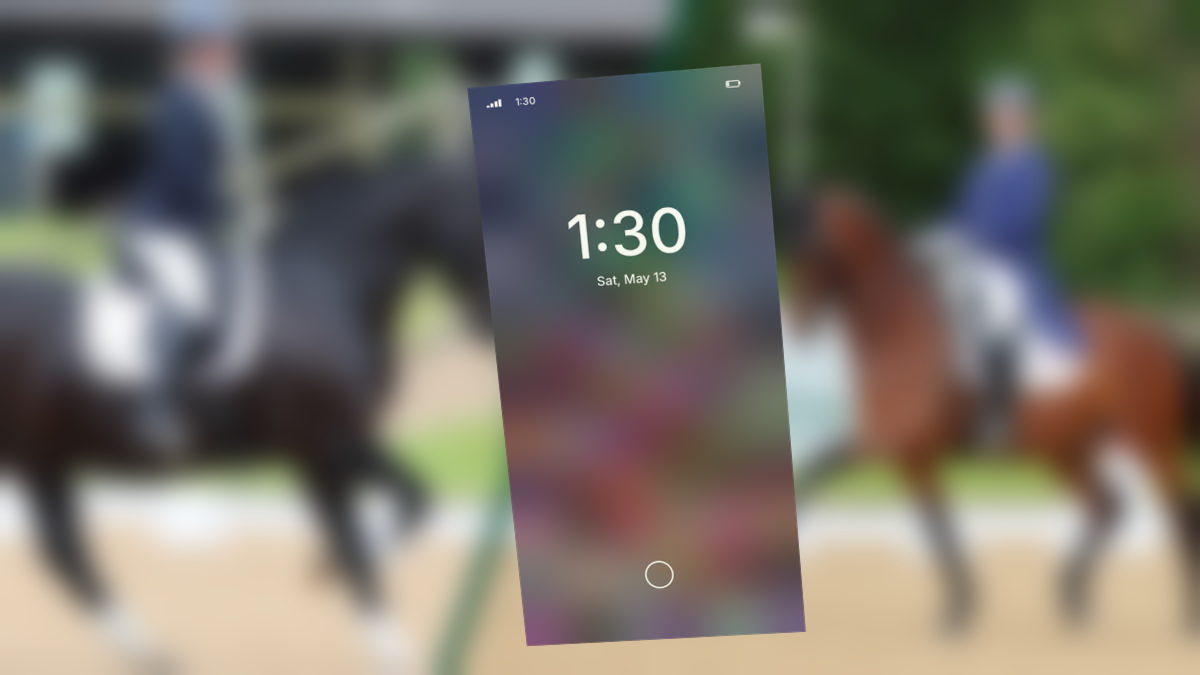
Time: h=1 m=30
